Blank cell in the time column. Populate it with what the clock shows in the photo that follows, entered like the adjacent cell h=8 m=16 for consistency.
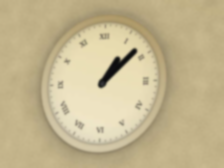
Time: h=1 m=8
